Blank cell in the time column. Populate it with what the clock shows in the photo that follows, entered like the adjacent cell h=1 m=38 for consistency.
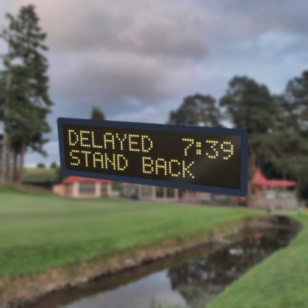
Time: h=7 m=39
